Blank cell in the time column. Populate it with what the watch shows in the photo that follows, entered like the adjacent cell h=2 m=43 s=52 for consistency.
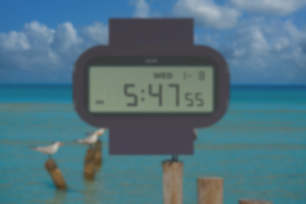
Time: h=5 m=47 s=55
